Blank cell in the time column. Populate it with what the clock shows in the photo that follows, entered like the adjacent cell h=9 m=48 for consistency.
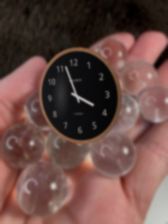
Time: h=3 m=57
